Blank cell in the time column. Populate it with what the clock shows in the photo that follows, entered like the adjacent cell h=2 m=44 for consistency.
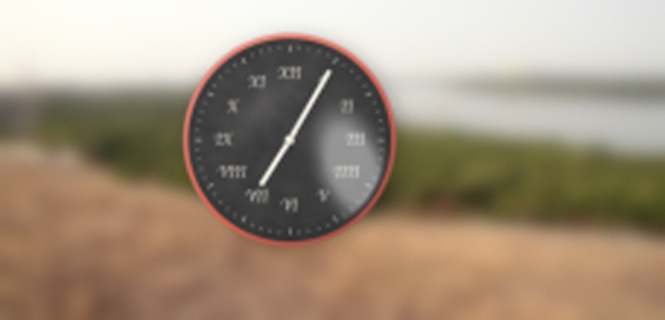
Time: h=7 m=5
